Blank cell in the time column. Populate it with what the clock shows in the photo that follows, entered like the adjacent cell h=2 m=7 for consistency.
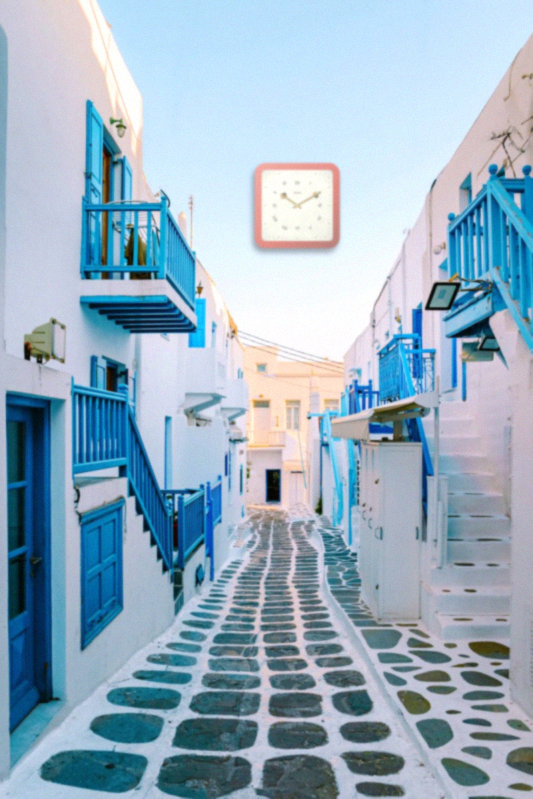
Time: h=10 m=10
